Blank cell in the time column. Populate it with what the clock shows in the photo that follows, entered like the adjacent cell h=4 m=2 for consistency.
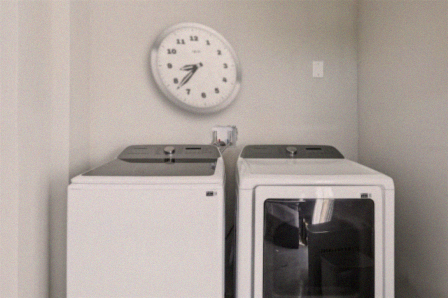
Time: h=8 m=38
